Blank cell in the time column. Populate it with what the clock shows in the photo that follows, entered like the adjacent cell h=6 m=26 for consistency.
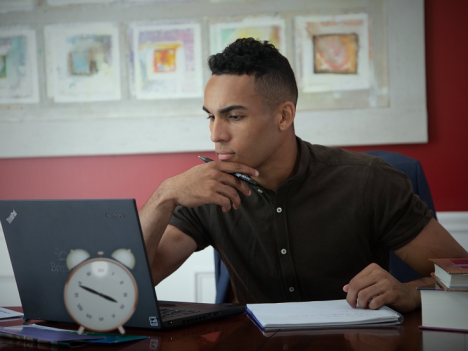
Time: h=3 m=49
